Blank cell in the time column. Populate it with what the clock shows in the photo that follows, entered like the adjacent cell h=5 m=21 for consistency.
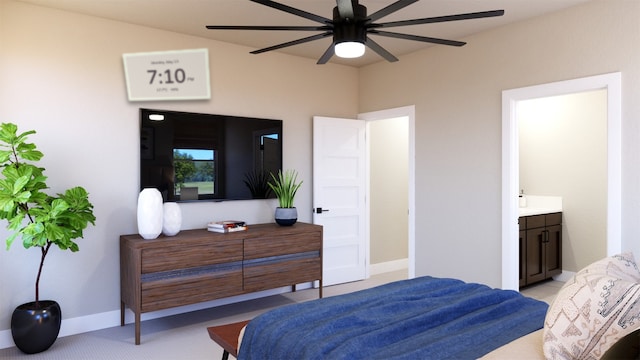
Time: h=7 m=10
